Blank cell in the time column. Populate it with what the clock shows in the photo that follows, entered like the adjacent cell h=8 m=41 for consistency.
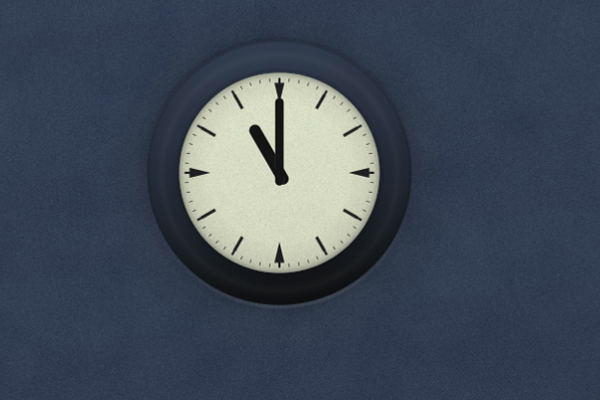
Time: h=11 m=0
